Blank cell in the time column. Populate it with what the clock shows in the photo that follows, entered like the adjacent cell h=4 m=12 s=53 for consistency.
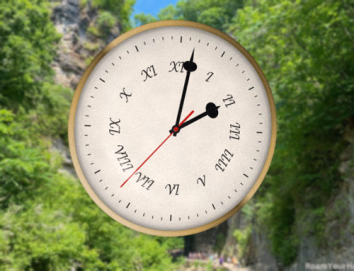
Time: h=2 m=1 s=37
